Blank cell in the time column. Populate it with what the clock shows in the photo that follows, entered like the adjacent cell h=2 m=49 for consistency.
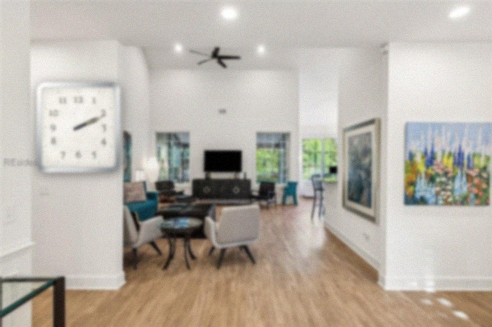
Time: h=2 m=11
